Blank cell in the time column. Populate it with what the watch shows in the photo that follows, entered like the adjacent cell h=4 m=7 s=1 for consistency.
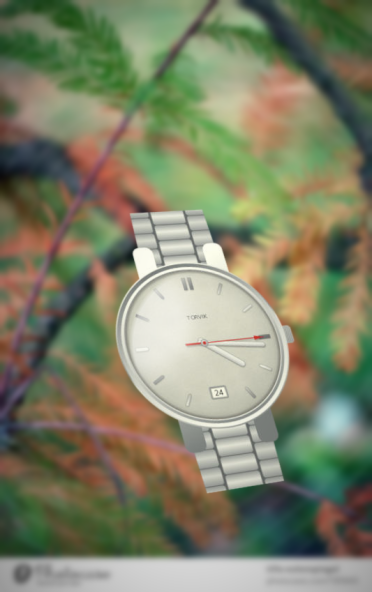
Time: h=4 m=16 s=15
